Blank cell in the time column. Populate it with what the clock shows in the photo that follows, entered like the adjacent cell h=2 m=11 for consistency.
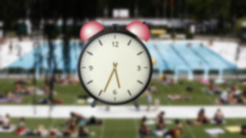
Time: h=5 m=34
